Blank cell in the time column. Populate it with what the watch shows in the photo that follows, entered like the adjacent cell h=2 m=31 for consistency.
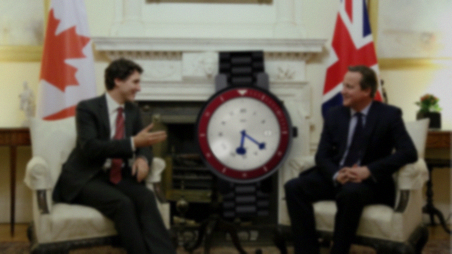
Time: h=6 m=21
